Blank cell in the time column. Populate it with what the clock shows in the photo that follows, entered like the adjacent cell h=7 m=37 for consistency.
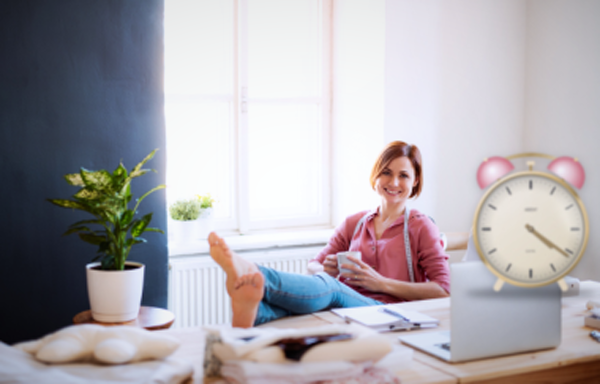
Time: h=4 m=21
